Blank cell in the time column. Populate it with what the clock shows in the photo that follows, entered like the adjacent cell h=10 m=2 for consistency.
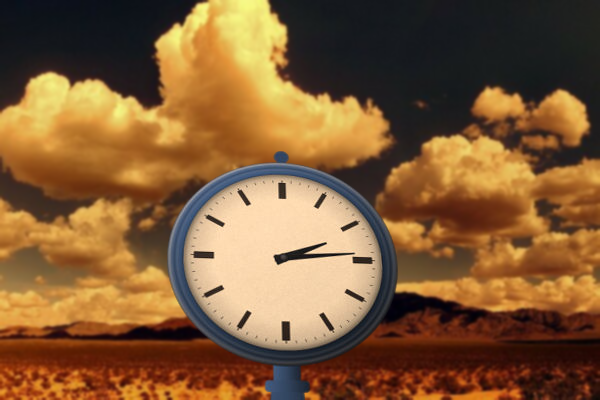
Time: h=2 m=14
